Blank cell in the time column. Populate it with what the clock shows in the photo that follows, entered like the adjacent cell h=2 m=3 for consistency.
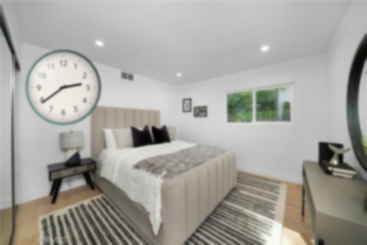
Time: h=2 m=39
